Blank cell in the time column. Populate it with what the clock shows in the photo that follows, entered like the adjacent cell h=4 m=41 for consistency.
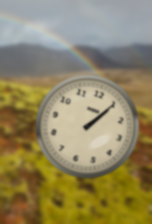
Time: h=1 m=5
